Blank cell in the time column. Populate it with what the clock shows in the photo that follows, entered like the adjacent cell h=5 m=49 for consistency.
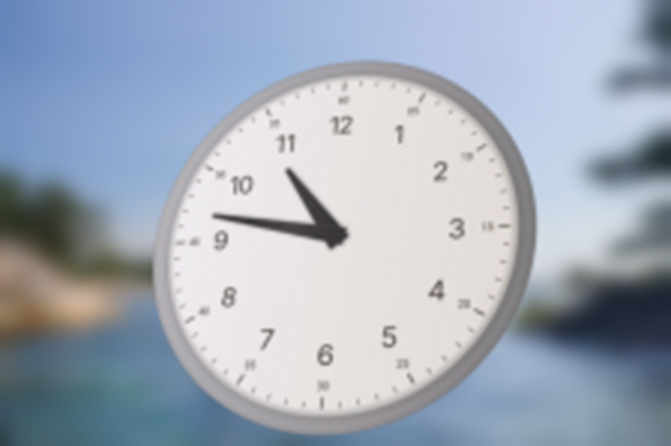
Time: h=10 m=47
